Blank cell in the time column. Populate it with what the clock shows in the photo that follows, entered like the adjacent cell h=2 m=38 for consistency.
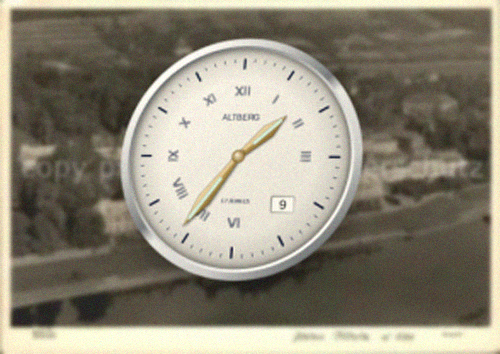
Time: h=1 m=36
